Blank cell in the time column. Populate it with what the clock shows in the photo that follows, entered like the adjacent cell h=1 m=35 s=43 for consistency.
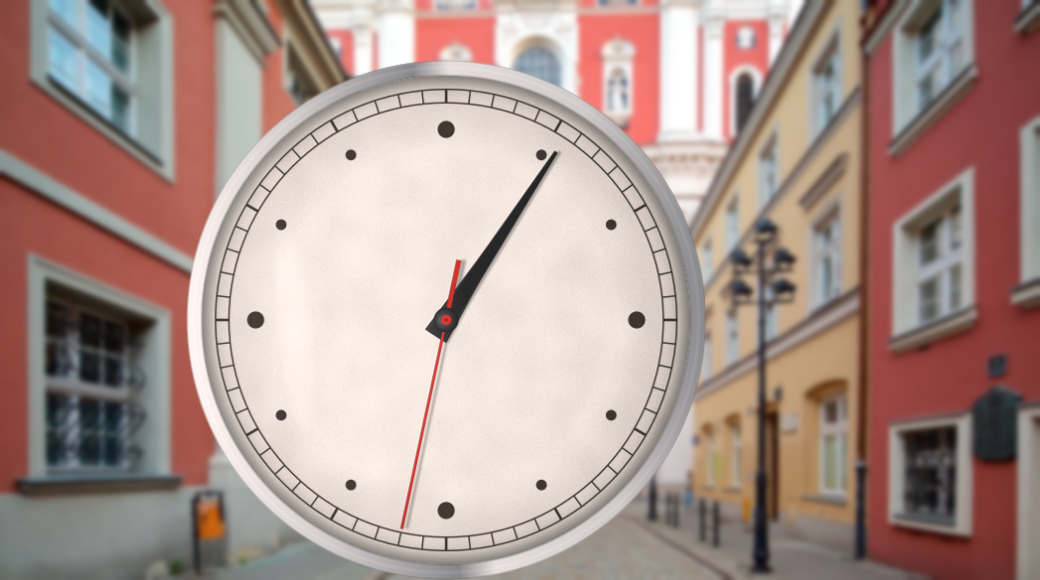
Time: h=1 m=5 s=32
